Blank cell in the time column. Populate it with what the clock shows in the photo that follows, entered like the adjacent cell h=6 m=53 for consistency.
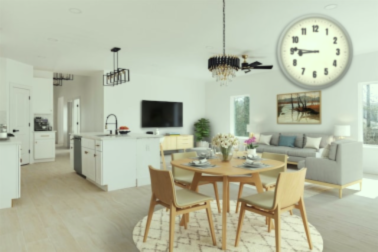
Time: h=8 m=46
